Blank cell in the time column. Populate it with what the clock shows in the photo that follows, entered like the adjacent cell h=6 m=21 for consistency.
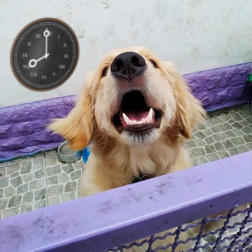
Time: h=7 m=59
